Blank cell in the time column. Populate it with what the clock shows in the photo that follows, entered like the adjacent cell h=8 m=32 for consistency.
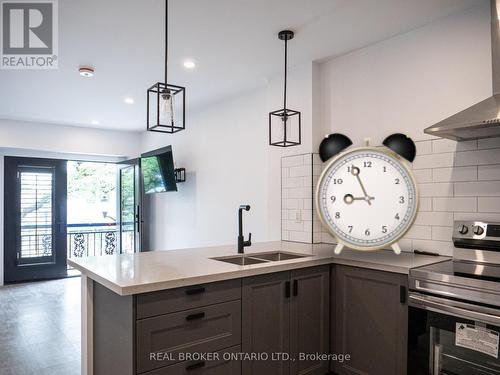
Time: h=8 m=56
